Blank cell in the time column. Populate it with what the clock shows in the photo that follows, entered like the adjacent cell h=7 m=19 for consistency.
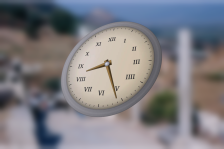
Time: h=8 m=26
